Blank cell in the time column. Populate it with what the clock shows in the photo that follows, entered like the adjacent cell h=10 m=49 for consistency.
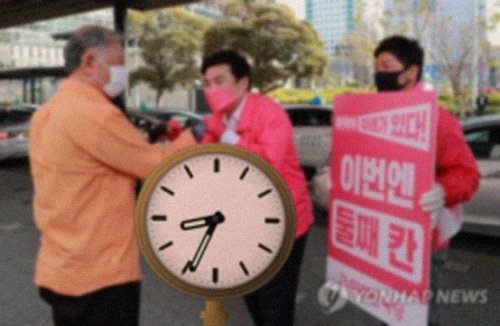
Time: h=8 m=34
